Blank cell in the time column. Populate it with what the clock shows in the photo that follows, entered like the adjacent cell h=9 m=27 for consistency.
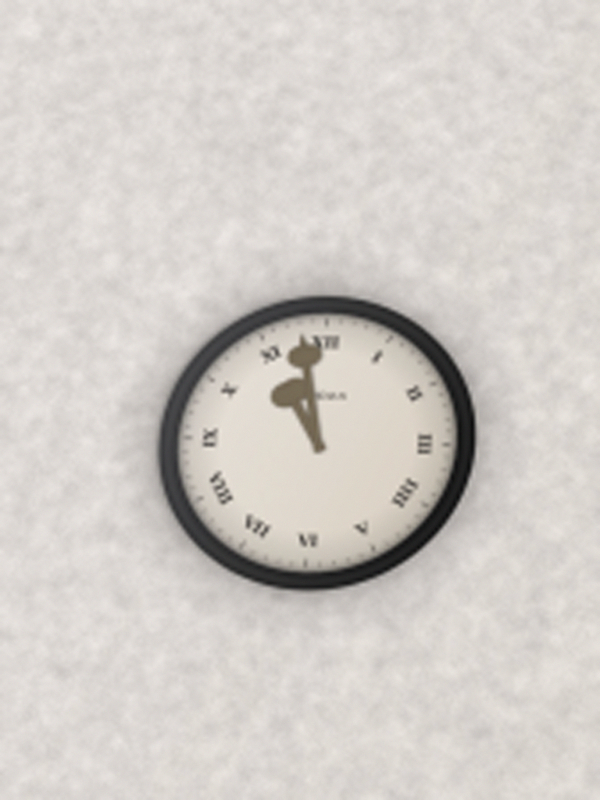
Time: h=10 m=58
